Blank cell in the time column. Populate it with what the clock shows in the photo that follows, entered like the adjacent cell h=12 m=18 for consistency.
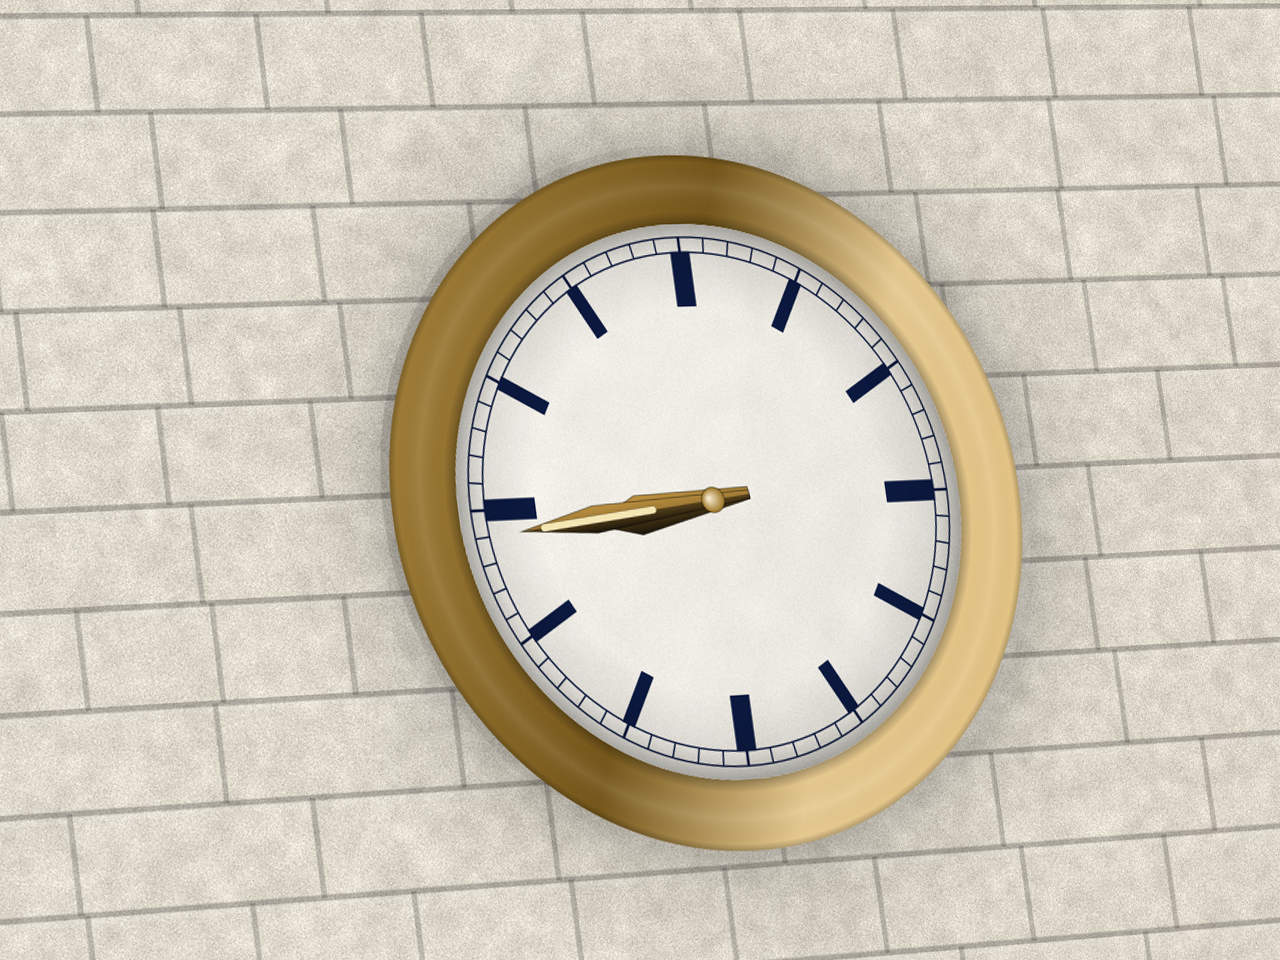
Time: h=8 m=44
